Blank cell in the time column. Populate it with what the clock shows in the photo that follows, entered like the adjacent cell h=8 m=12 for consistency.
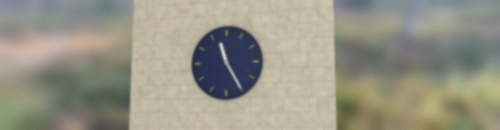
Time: h=11 m=25
